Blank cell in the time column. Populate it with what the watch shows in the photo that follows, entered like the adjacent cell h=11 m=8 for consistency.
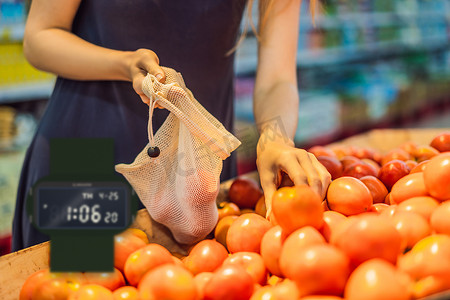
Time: h=1 m=6
